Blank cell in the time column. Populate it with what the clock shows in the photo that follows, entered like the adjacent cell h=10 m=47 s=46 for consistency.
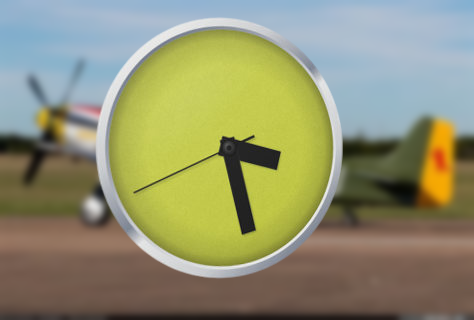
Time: h=3 m=27 s=41
